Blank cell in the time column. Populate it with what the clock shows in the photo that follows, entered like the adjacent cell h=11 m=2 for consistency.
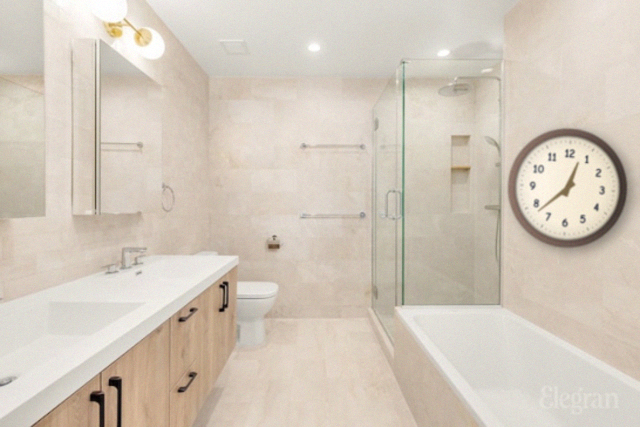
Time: h=12 m=38
